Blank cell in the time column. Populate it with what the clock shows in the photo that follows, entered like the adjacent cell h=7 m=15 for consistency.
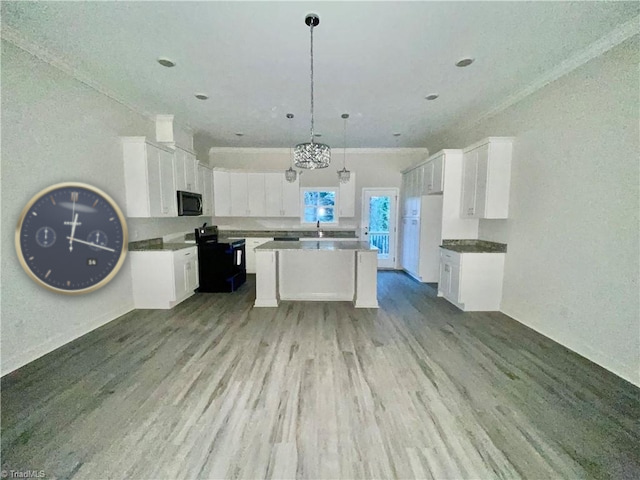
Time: h=12 m=17
